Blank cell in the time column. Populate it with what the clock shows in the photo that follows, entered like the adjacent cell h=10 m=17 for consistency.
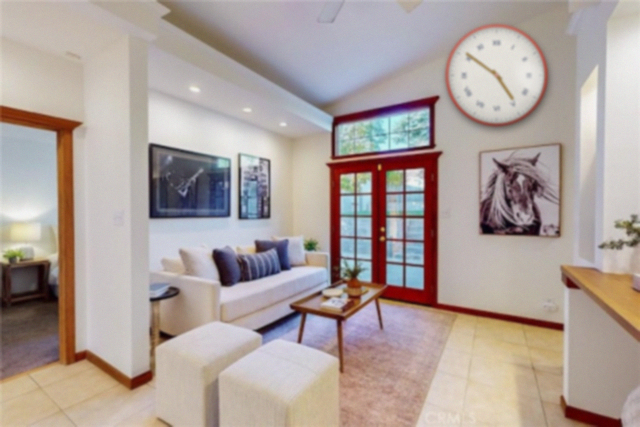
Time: h=4 m=51
